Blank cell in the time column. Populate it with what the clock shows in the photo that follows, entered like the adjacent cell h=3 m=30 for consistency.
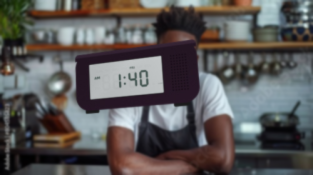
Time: h=1 m=40
